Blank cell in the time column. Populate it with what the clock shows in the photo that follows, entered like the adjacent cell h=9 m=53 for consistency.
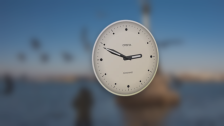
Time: h=2 m=49
